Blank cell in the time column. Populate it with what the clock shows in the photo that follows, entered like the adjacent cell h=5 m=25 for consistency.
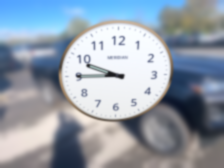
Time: h=9 m=45
